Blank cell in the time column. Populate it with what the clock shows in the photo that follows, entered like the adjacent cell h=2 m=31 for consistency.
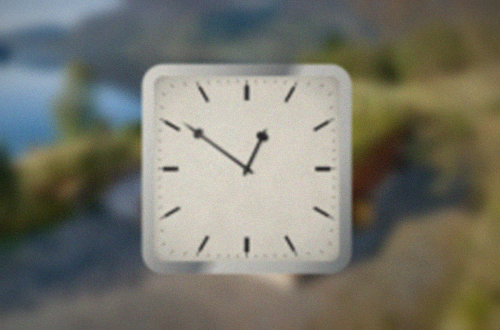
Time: h=12 m=51
